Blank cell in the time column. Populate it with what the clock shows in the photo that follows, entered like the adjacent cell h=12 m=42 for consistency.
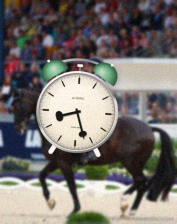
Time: h=8 m=27
